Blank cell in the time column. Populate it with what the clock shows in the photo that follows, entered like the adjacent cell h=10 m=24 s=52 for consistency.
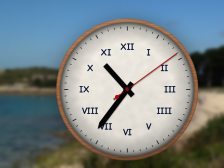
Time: h=10 m=36 s=9
